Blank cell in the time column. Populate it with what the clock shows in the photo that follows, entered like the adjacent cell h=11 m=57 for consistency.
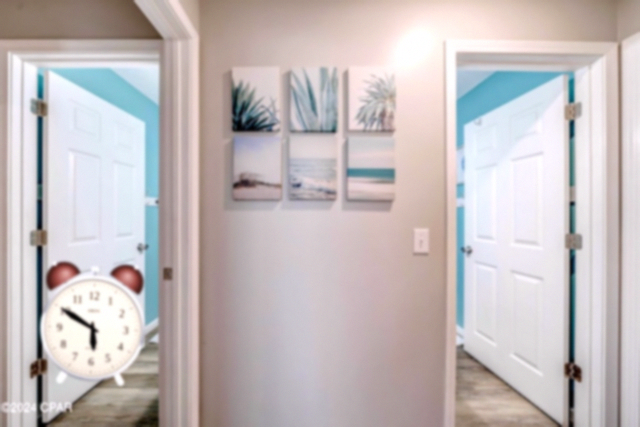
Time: h=5 m=50
